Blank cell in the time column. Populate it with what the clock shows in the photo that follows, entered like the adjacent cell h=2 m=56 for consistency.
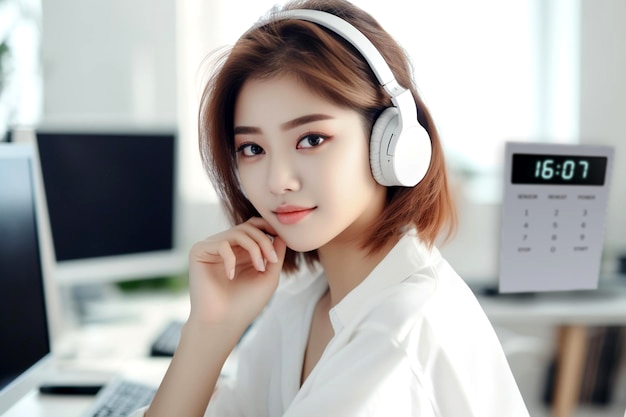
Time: h=16 m=7
